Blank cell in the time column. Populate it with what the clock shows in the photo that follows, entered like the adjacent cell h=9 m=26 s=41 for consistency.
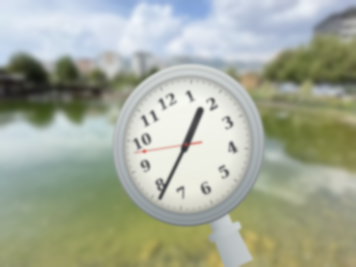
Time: h=1 m=38 s=48
